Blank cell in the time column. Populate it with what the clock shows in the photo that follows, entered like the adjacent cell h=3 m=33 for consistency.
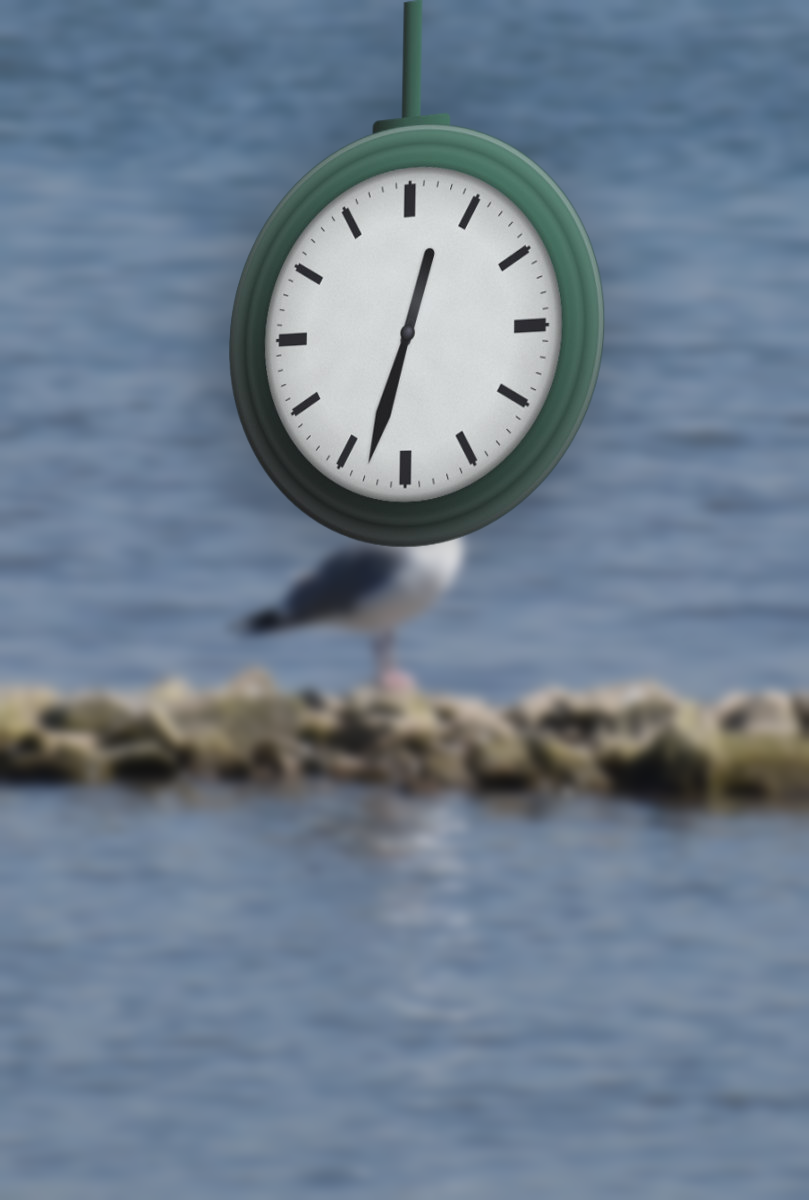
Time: h=12 m=33
